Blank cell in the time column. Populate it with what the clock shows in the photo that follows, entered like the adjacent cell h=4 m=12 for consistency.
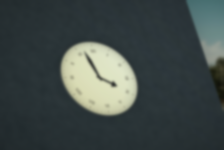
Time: h=3 m=57
